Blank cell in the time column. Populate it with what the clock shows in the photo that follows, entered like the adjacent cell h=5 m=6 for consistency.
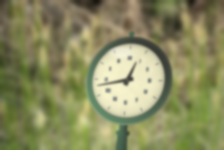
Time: h=12 m=43
